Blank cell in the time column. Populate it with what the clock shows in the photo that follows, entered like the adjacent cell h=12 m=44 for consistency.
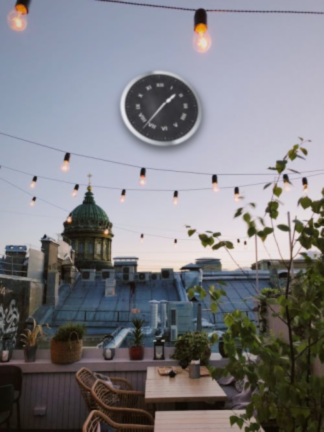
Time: h=1 m=37
